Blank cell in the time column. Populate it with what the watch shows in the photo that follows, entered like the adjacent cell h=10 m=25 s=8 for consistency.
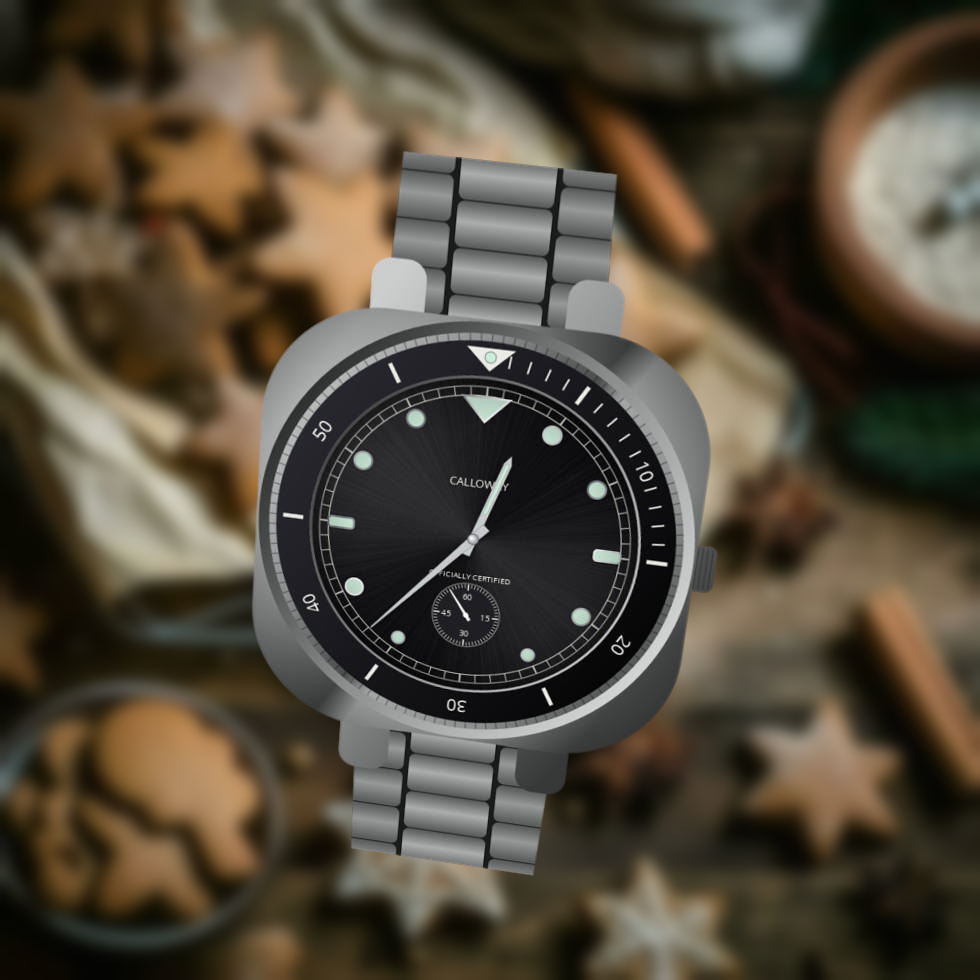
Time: h=12 m=36 s=54
